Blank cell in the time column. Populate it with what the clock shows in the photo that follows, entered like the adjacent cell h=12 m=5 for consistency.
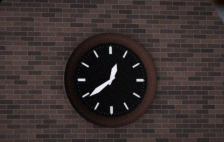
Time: h=12 m=39
